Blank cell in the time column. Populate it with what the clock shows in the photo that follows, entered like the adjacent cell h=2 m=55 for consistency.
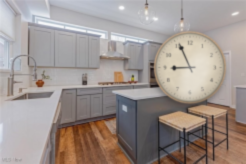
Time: h=8 m=56
